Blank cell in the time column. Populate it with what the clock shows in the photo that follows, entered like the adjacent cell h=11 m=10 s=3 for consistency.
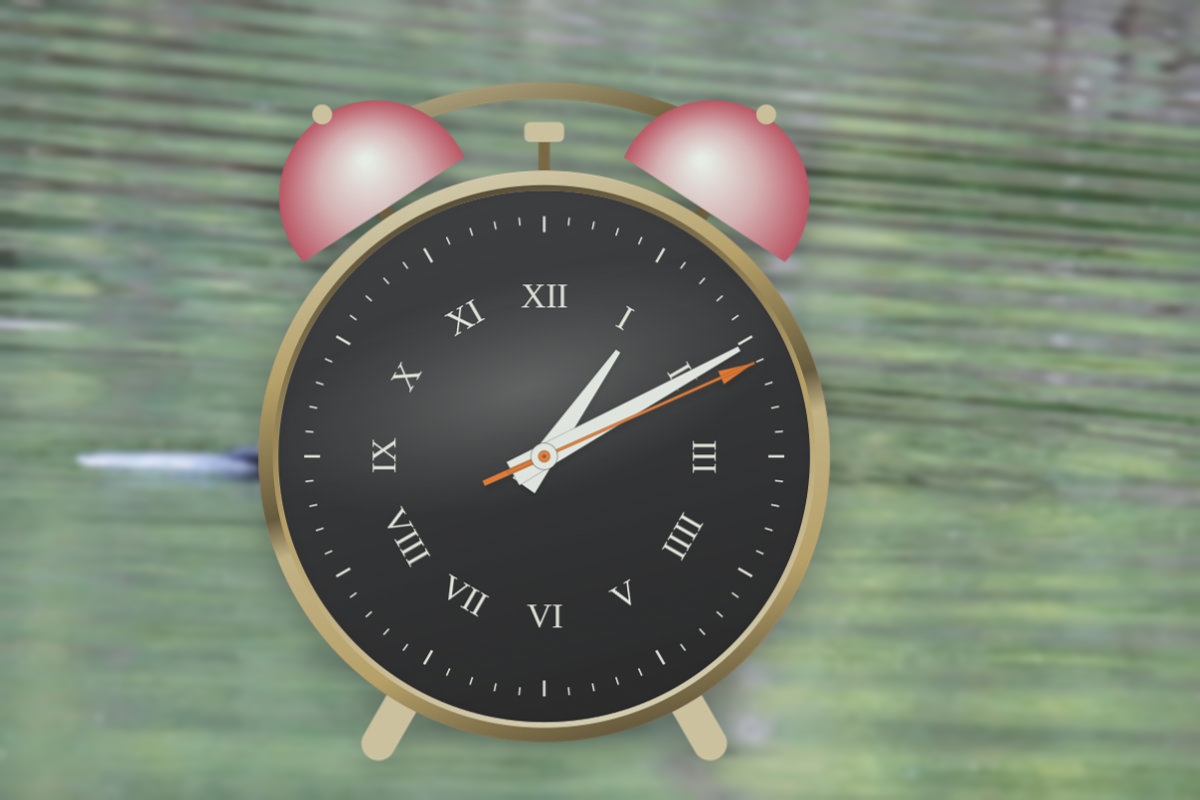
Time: h=1 m=10 s=11
